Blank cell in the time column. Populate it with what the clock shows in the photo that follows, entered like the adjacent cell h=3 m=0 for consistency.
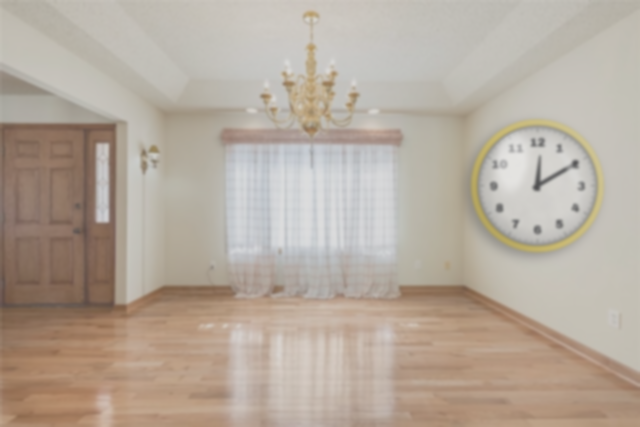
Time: h=12 m=10
